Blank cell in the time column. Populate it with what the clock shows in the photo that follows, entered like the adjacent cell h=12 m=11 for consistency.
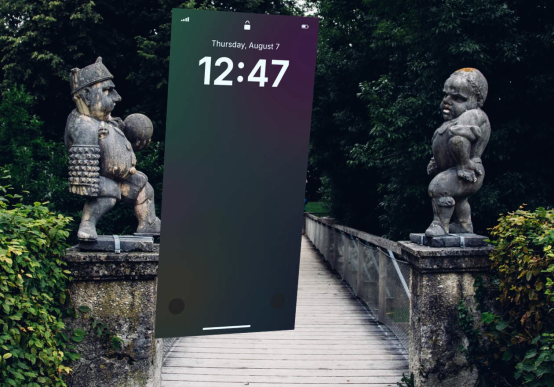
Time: h=12 m=47
